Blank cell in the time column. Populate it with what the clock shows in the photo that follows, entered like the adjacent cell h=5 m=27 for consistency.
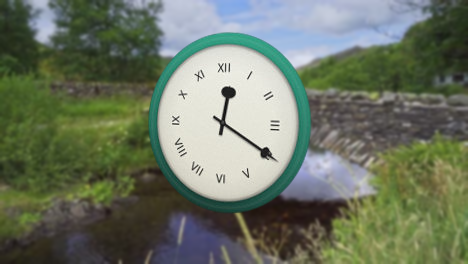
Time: h=12 m=20
